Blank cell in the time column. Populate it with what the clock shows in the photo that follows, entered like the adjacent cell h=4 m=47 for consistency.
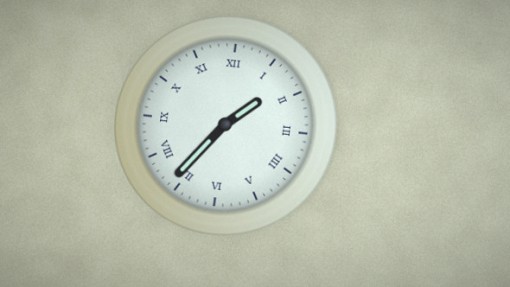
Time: h=1 m=36
